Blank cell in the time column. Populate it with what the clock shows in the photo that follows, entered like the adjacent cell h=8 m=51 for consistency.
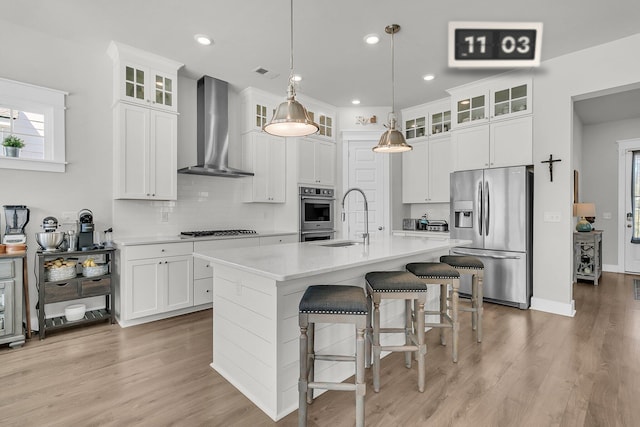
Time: h=11 m=3
